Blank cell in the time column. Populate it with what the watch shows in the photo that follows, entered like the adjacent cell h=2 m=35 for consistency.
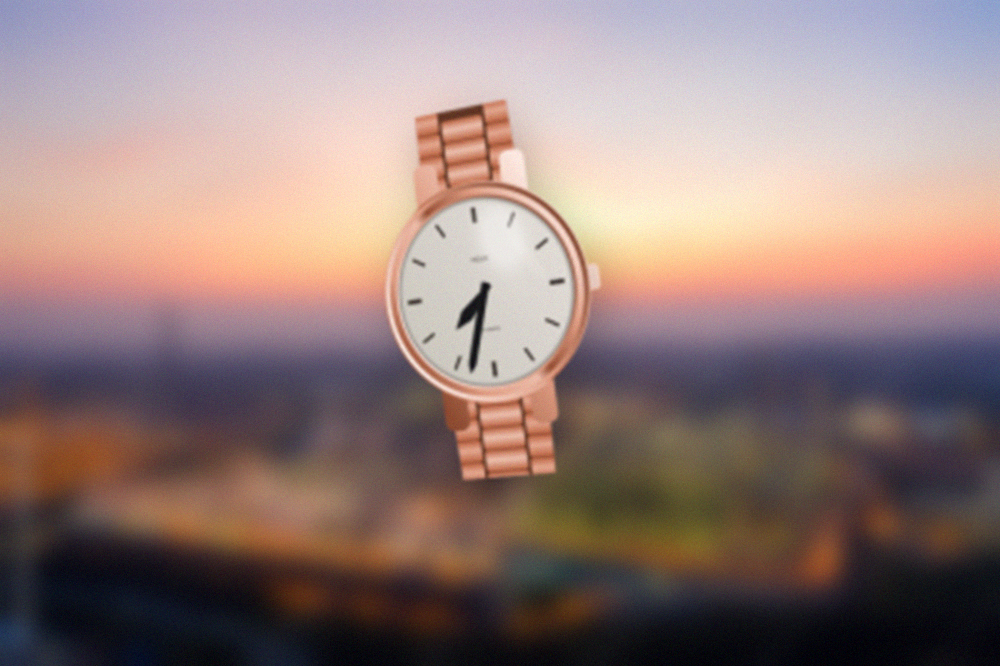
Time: h=7 m=33
